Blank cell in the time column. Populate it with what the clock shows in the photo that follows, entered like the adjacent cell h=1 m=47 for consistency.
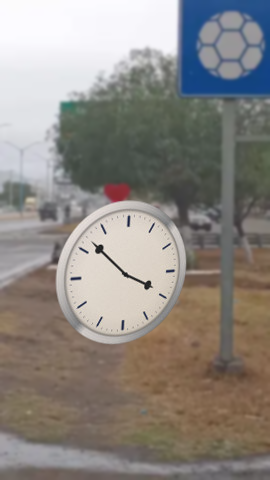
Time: h=3 m=52
